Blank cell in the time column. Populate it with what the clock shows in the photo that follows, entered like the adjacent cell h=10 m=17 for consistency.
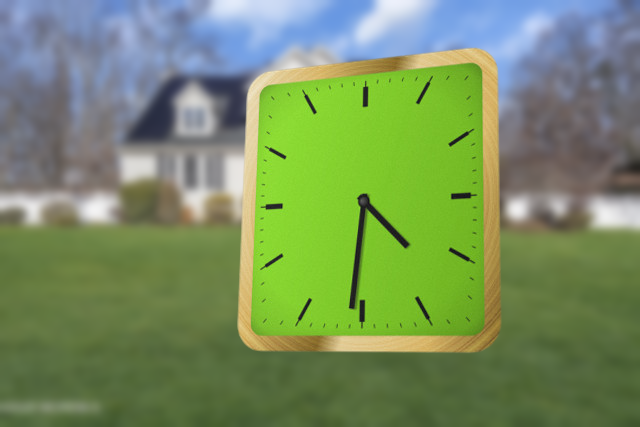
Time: h=4 m=31
